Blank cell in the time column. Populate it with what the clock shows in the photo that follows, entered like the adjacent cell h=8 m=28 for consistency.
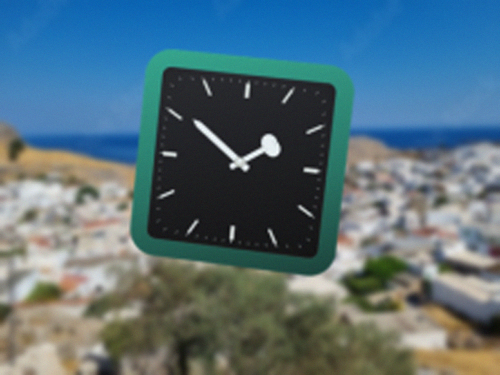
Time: h=1 m=51
